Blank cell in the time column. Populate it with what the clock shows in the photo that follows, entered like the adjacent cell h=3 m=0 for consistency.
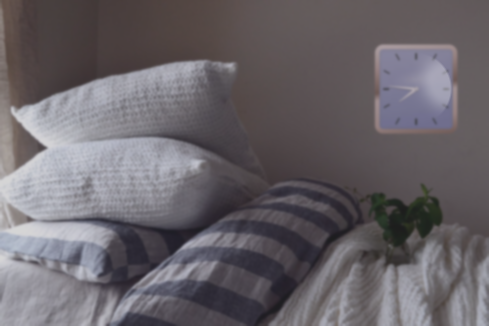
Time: h=7 m=46
